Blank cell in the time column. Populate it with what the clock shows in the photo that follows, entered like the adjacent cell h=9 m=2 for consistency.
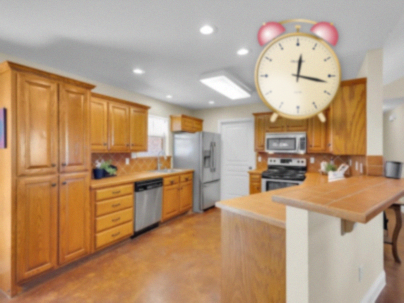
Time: h=12 m=17
